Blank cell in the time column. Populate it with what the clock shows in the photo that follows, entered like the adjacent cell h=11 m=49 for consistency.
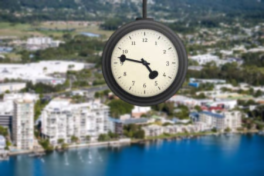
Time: h=4 m=47
